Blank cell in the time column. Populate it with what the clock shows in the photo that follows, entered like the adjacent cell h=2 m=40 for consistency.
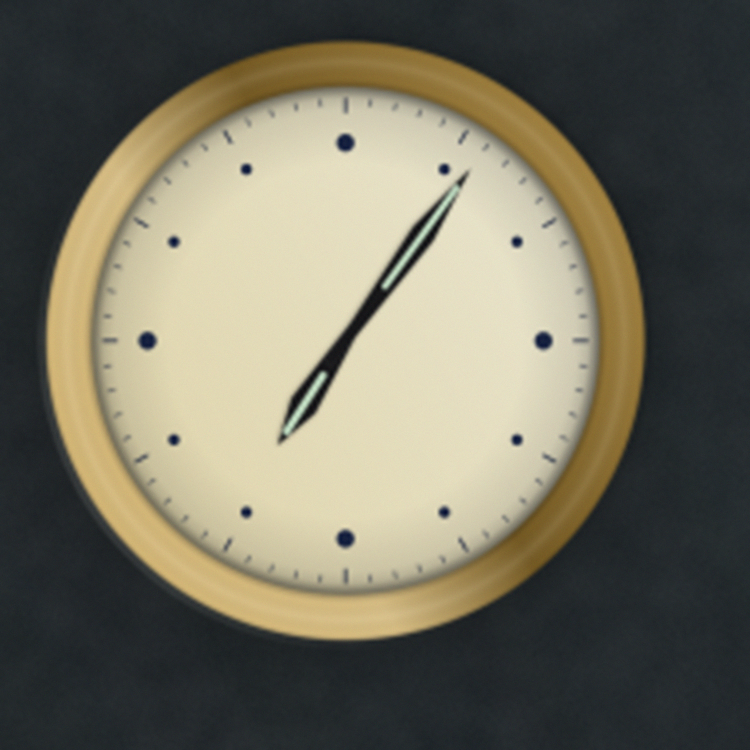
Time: h=7 m=6
